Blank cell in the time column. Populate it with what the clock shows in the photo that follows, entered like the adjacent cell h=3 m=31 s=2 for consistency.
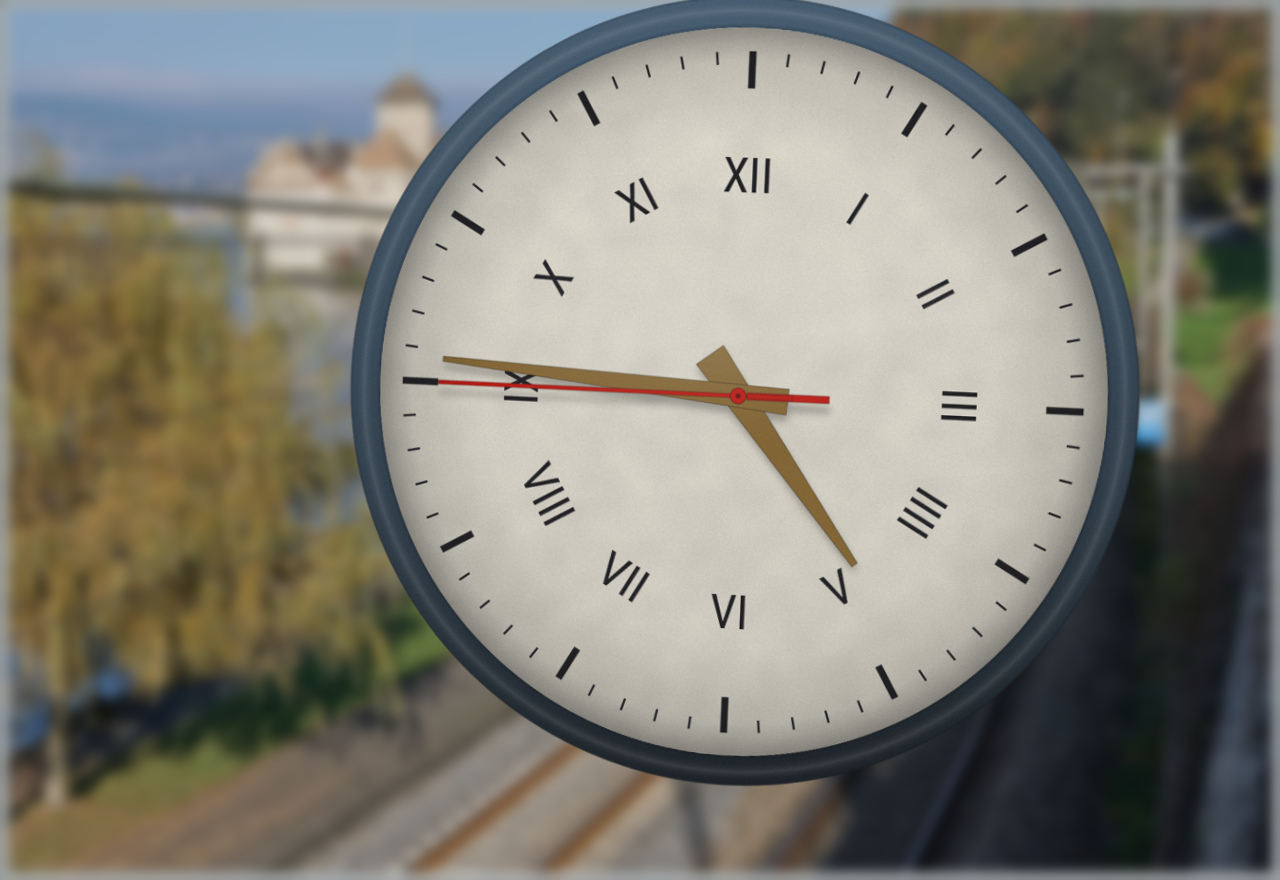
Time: h=4 m=45 s=45
